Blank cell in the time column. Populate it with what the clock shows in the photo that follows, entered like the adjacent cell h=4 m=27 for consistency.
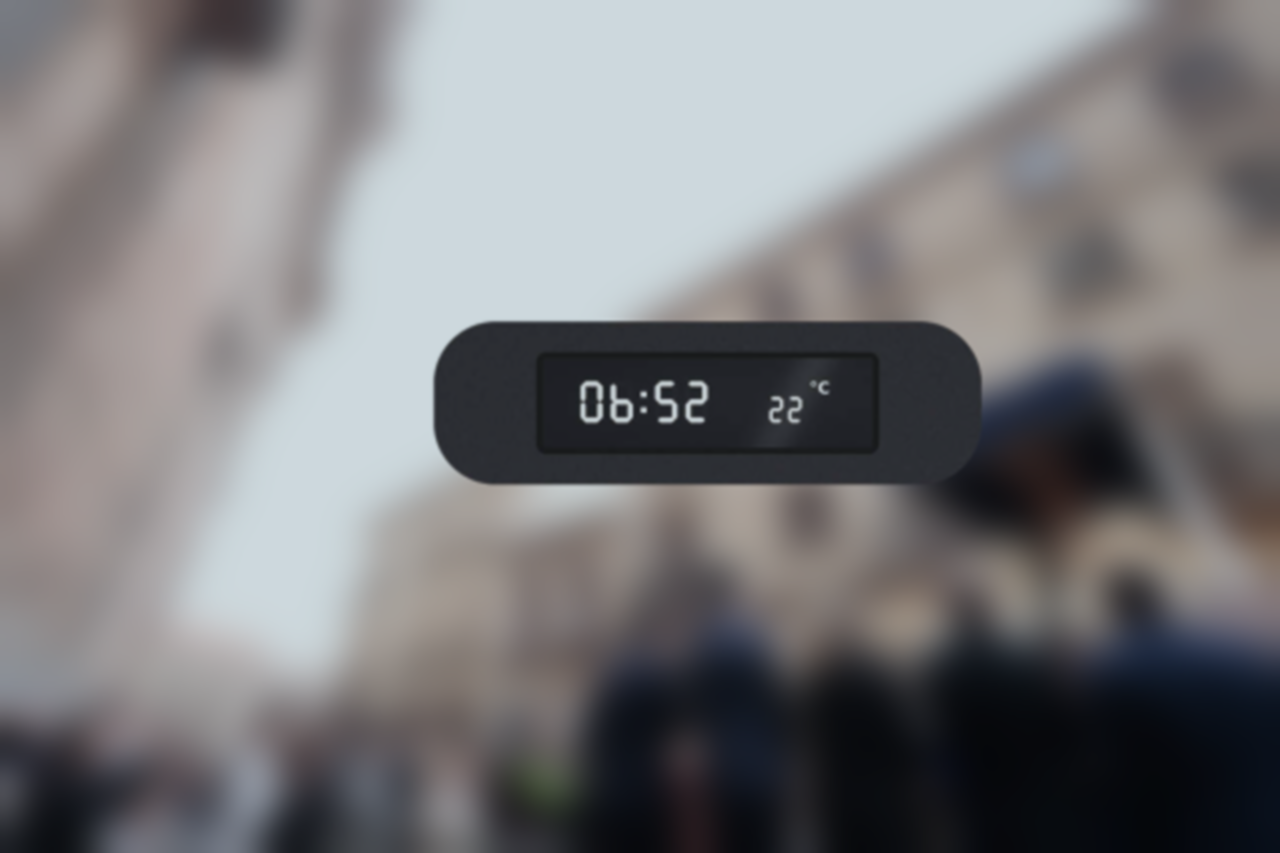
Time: h=6 m=52
